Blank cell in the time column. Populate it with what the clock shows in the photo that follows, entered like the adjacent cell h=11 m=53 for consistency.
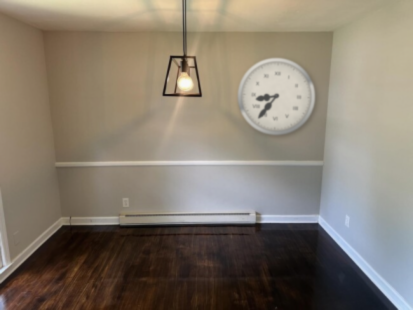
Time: h=8 m=36
